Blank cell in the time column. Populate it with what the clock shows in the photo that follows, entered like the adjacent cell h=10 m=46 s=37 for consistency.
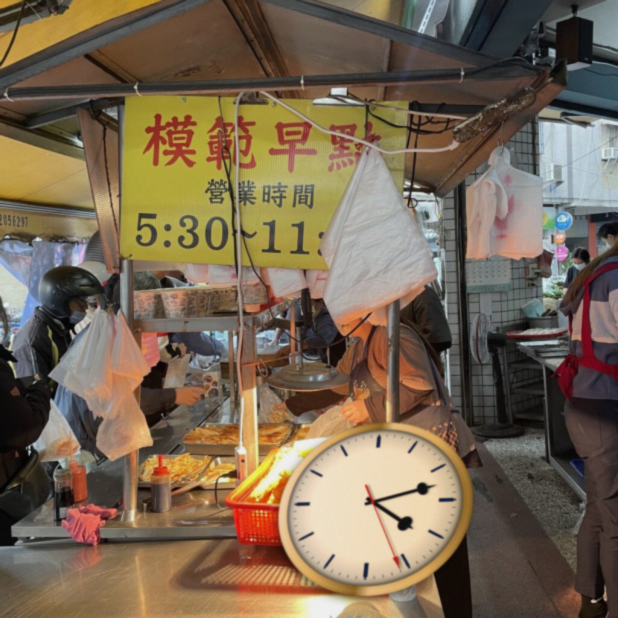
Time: h=4 m=12 s=26
